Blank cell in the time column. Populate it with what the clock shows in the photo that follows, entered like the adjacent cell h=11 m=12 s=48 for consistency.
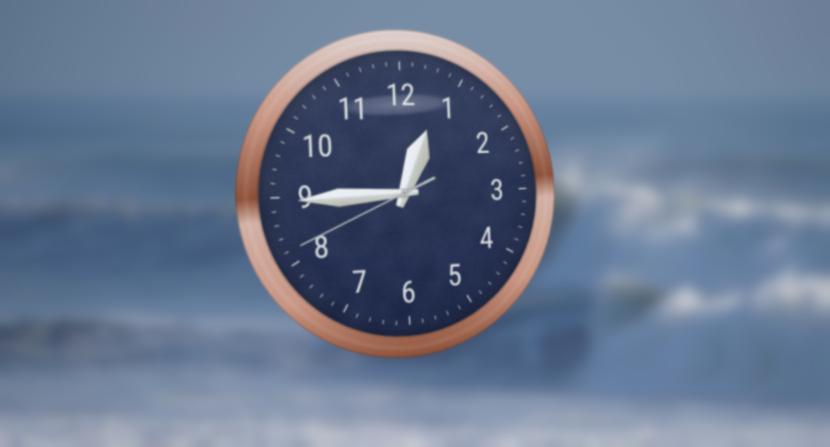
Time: h=12 m=44 s=41
